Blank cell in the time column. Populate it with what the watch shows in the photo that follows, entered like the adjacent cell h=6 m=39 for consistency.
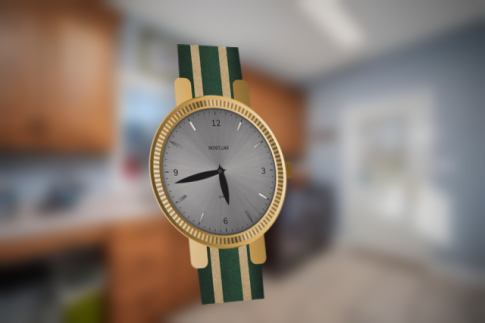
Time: h=5 m=43
